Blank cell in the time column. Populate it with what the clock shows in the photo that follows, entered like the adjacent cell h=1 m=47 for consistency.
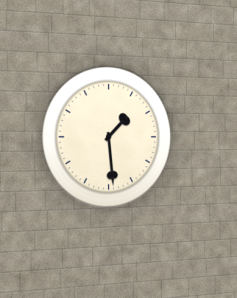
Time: h=1 m=29
